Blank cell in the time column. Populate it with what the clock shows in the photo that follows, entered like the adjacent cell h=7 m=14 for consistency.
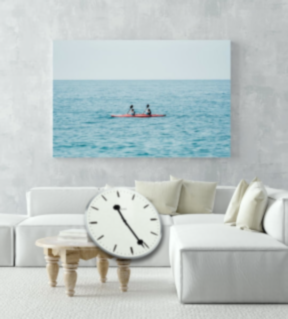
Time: h=11 m=26
